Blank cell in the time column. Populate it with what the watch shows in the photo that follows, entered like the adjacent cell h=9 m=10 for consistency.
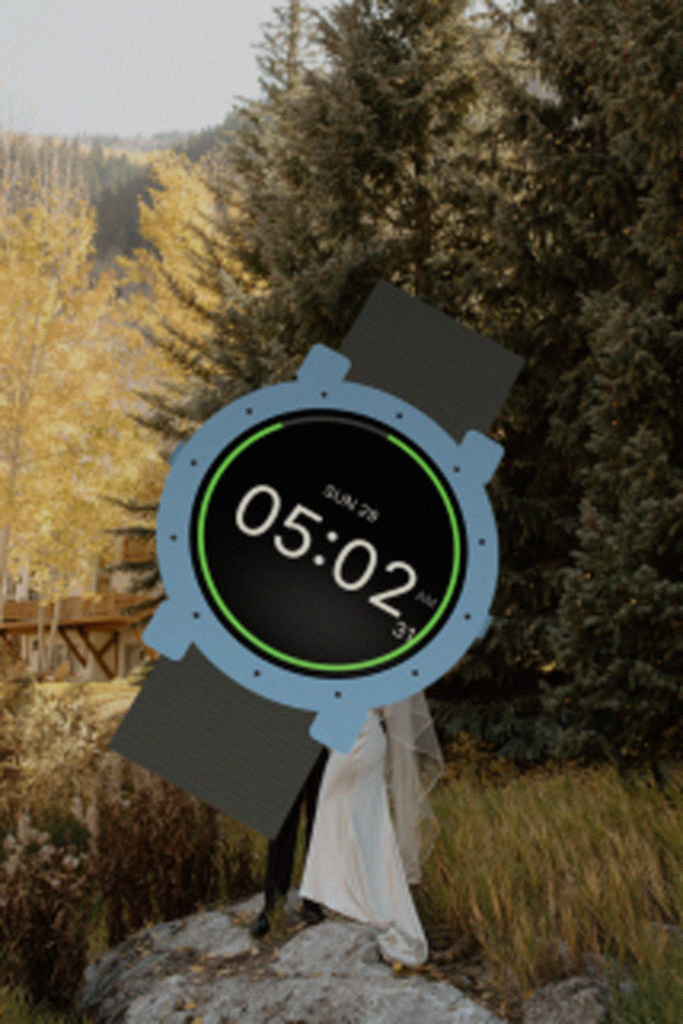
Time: h=5 m=2
